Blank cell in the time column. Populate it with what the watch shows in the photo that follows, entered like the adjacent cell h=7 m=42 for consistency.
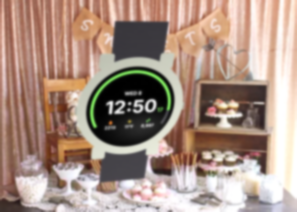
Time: h=12 m=50
